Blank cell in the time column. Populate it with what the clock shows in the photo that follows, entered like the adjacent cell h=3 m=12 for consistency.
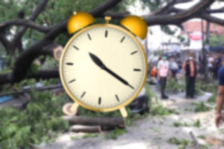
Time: h=10 m=20
